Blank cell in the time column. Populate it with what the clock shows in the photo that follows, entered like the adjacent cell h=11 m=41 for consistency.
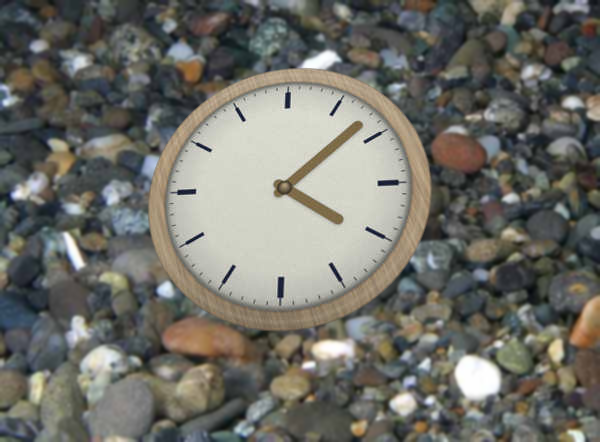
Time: h=4 m=8
